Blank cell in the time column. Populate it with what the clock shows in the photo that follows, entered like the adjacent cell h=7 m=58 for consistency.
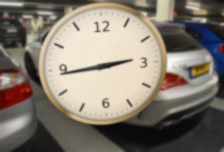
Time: h=2 m=44
